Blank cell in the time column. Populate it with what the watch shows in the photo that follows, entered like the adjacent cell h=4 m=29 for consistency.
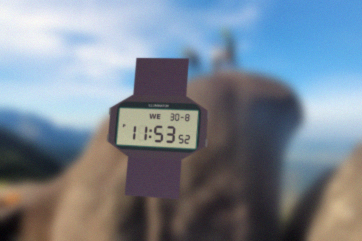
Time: h=11 m=53
